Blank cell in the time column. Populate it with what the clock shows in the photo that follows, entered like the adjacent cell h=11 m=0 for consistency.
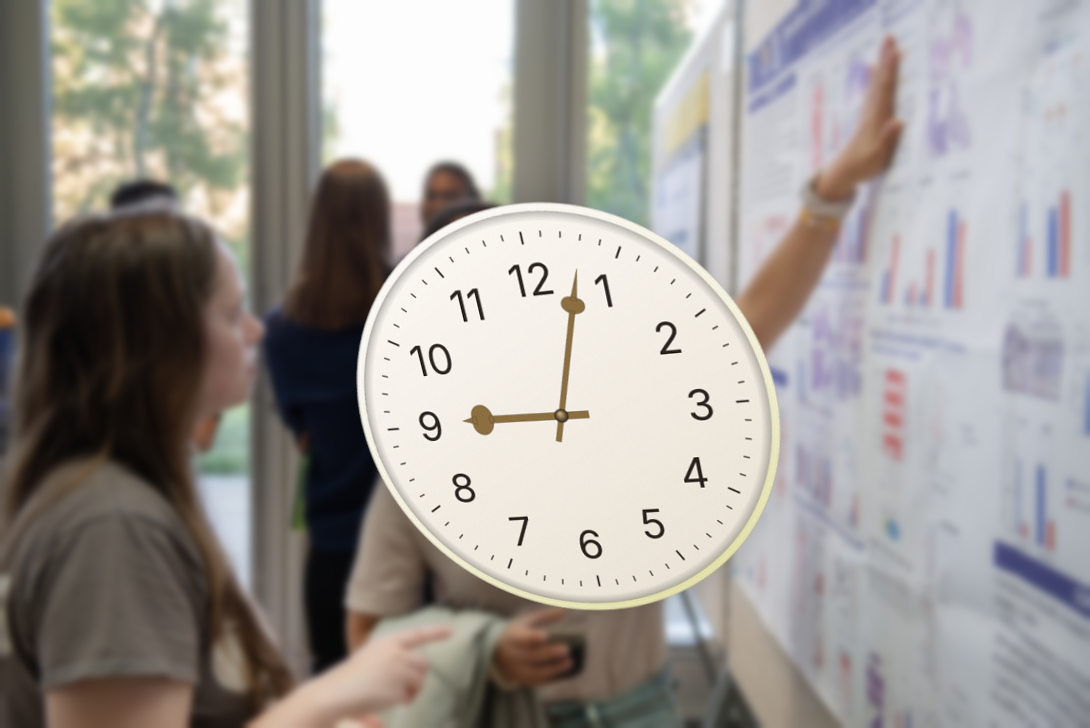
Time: h=9 m=3
